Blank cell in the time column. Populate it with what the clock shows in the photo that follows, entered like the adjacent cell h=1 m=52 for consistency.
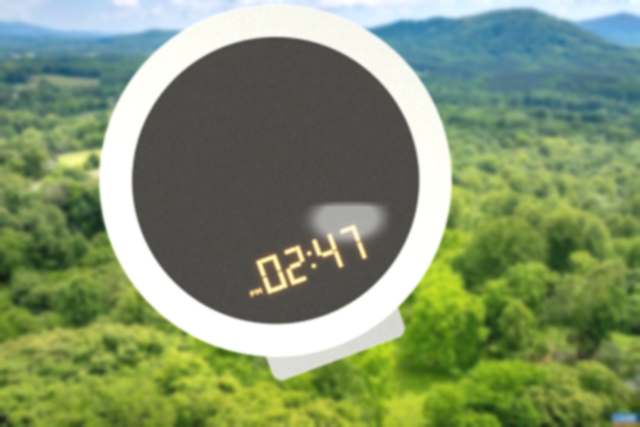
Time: h=2 m=47
